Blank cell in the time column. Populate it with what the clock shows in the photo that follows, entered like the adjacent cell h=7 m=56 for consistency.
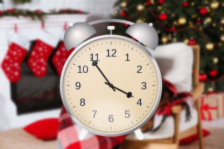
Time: h=3 m=54
